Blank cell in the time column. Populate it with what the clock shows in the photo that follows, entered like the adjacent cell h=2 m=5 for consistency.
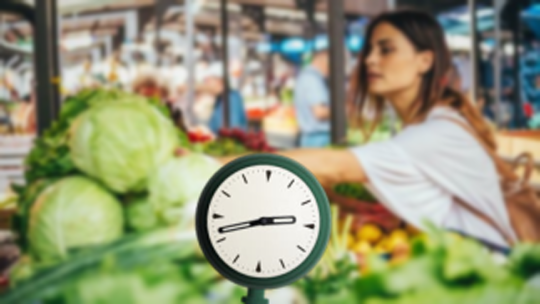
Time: h=2 m=42
